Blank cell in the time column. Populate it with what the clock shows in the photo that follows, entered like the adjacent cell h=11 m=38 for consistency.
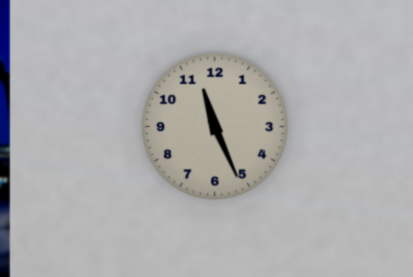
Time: h=11 m=26
